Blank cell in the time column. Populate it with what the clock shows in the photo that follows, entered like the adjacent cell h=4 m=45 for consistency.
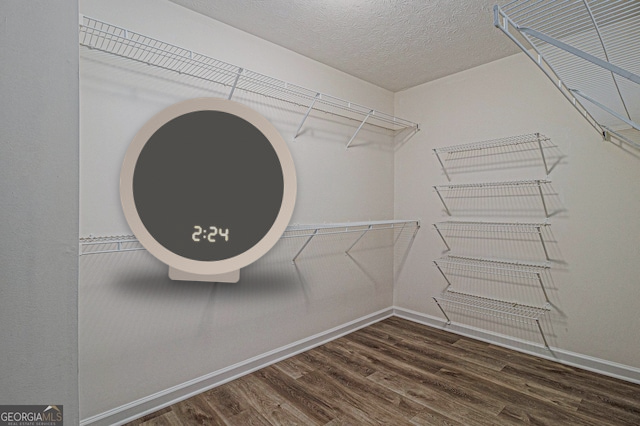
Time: h=2 m=24
